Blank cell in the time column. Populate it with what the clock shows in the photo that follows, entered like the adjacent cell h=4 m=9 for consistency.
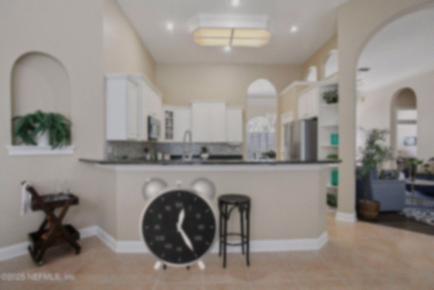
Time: h=12 m=25
